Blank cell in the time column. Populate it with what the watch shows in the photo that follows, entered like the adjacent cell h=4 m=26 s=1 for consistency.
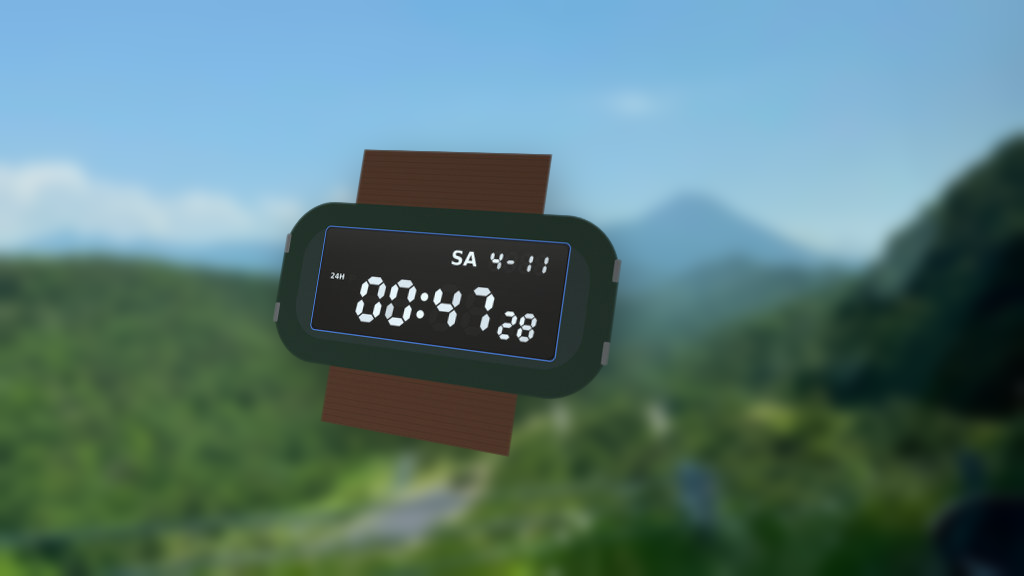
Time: h=0 m=47 s=28
